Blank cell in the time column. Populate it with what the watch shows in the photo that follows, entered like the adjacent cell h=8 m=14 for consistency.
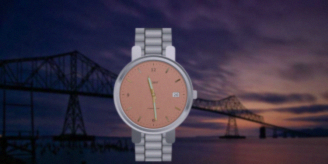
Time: h=11 m=29
